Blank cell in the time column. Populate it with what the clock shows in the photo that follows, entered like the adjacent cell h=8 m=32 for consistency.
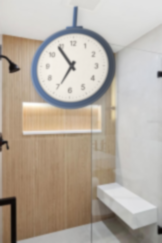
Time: h=6 m=54
